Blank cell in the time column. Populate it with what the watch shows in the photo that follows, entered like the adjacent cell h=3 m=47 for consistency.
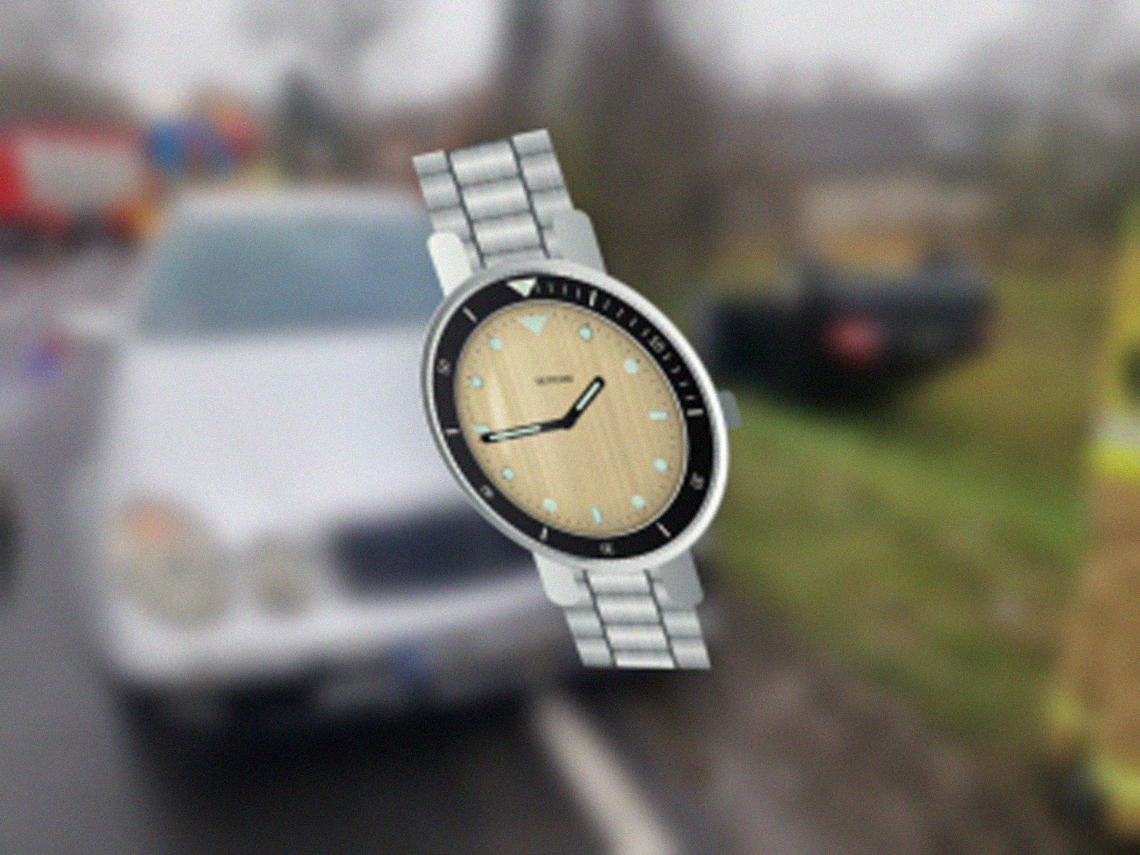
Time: h=1 m=44
